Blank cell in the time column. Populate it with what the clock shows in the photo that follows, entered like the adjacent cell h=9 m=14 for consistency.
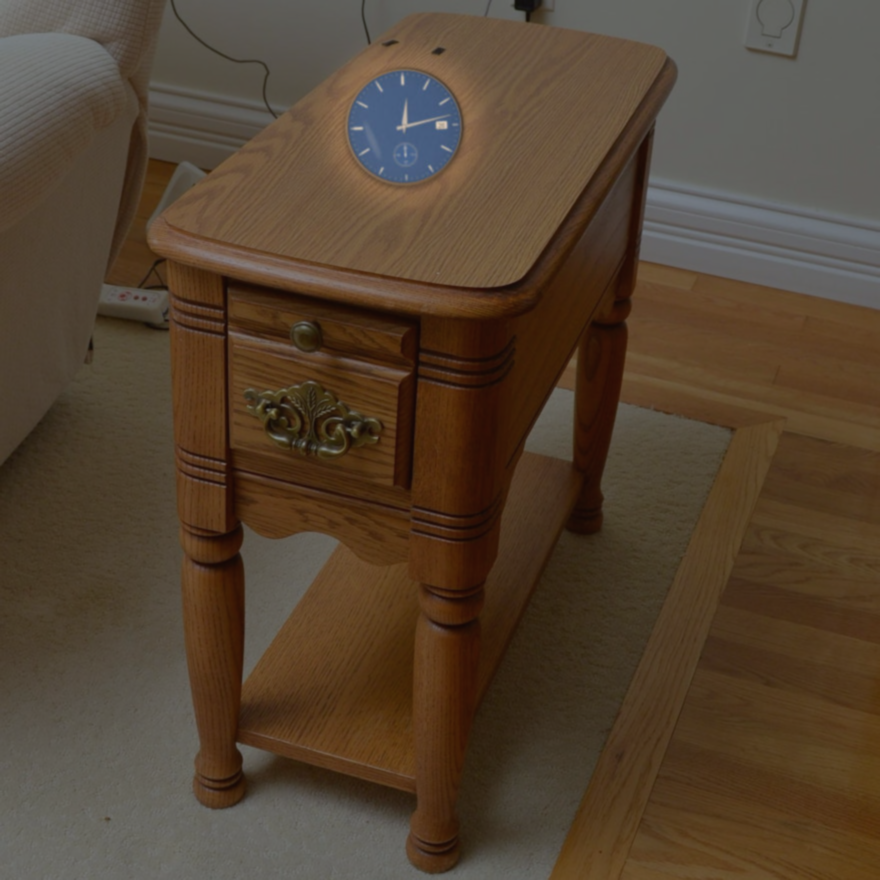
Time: h=12 m=13
